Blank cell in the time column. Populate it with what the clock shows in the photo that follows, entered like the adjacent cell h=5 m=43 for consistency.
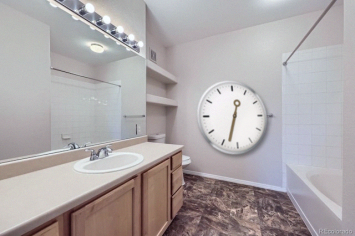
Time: h=12 m=33
